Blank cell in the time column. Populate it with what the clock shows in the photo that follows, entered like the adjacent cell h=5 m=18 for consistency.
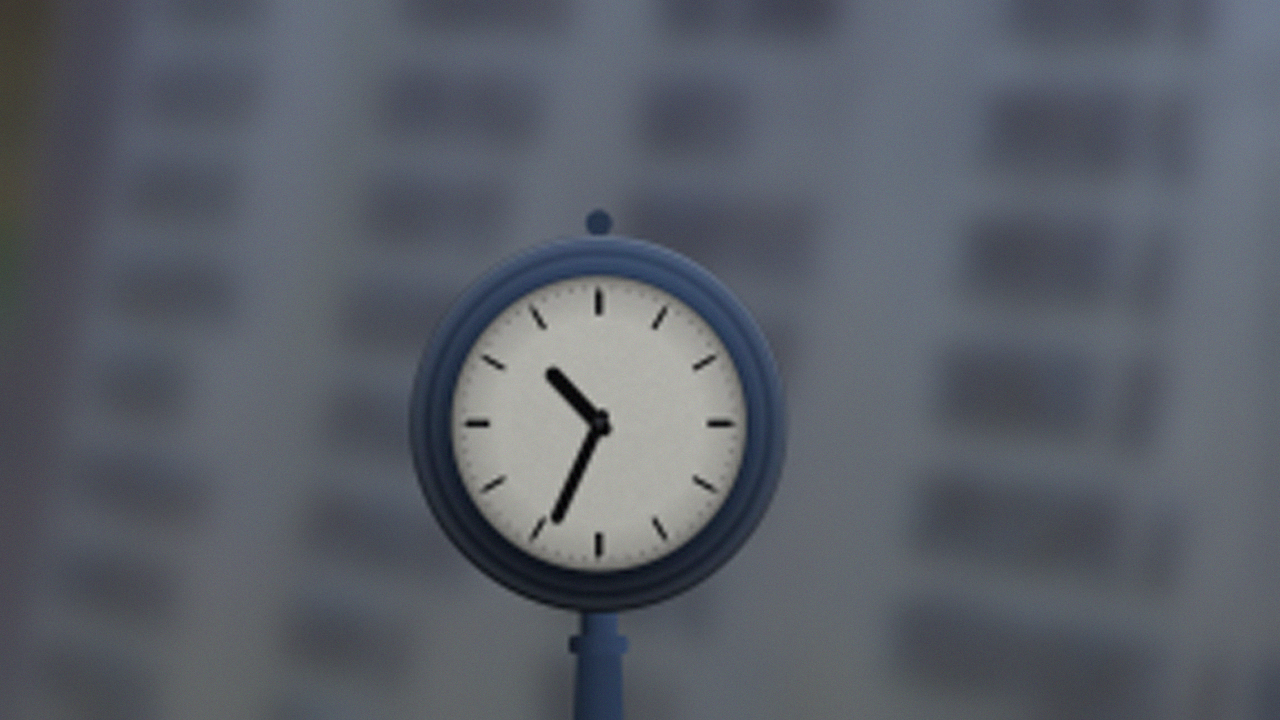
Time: h=10 m=34
